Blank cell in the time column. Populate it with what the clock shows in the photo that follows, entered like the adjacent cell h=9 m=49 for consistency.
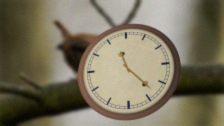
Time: h=11 m=23
